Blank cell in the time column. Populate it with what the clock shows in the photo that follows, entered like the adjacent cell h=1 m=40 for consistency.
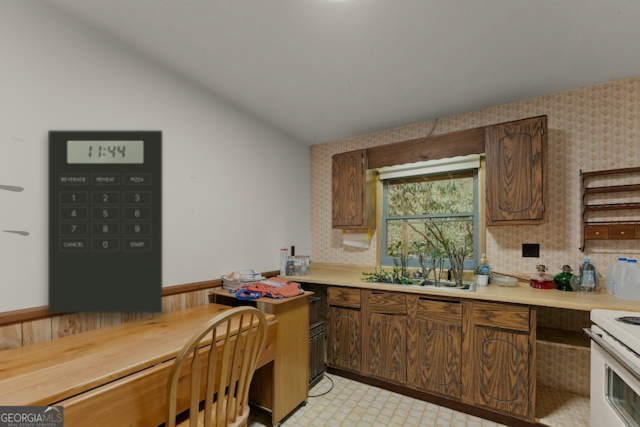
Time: h=11 m=44
